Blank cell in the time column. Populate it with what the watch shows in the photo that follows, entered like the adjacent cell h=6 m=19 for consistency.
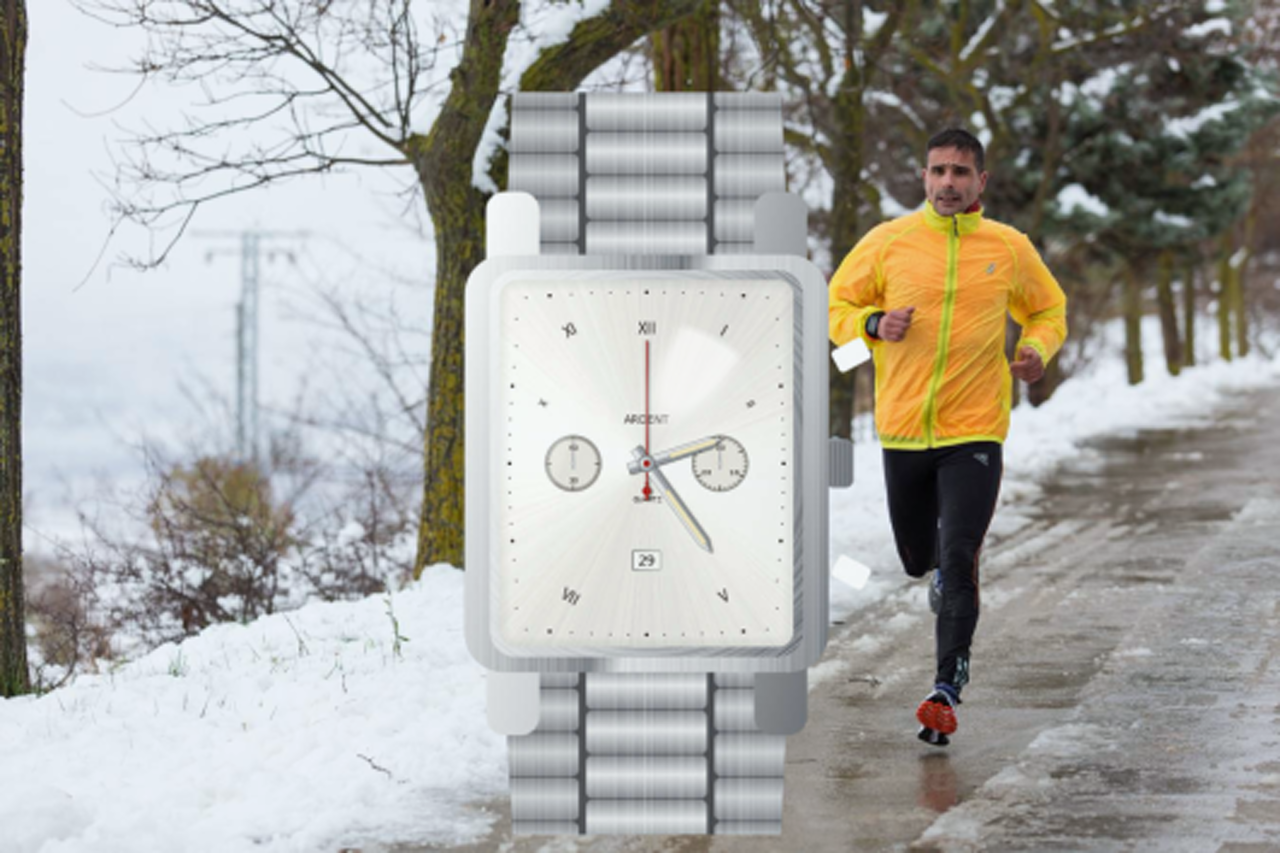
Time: h=2 m=24
